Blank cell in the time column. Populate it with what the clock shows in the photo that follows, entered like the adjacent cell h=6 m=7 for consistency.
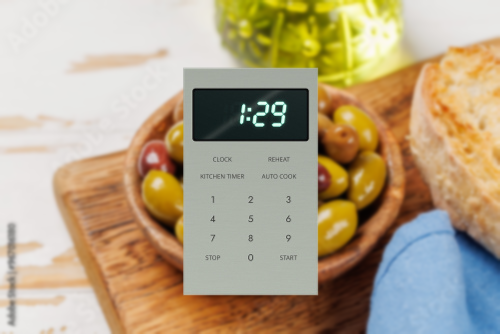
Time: h=1 m=29
